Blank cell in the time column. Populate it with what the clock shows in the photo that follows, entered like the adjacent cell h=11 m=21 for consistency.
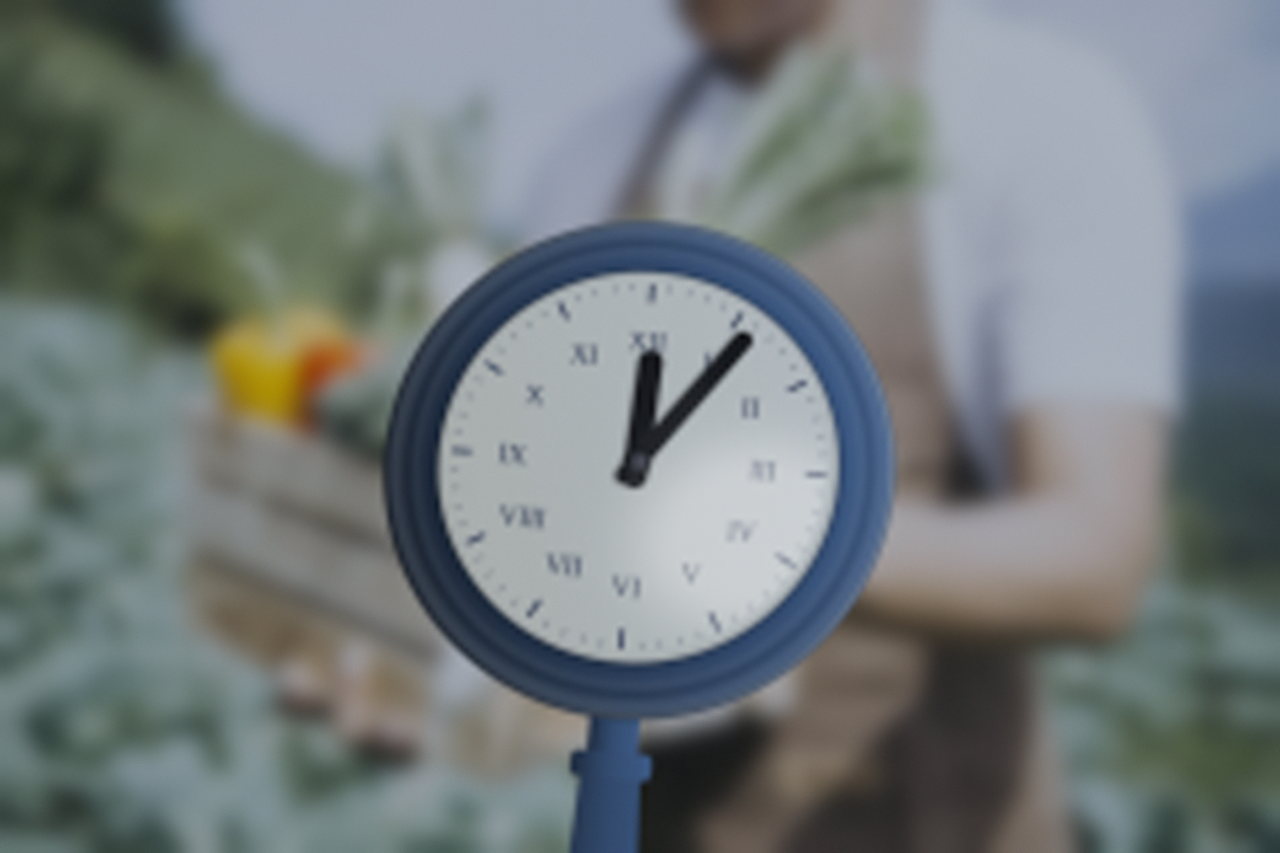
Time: h=12 m=6
